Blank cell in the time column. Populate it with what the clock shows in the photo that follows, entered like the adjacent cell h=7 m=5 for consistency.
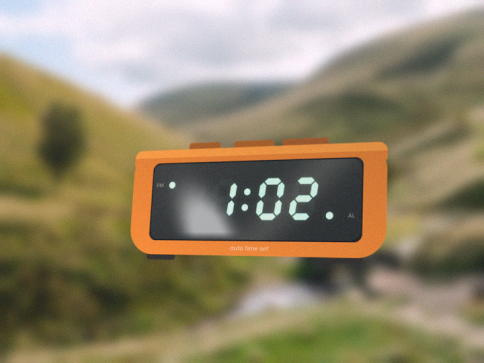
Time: h=1 m=2
